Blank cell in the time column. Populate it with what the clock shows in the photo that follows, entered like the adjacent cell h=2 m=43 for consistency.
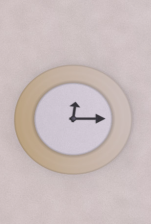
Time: h=12 m=15
